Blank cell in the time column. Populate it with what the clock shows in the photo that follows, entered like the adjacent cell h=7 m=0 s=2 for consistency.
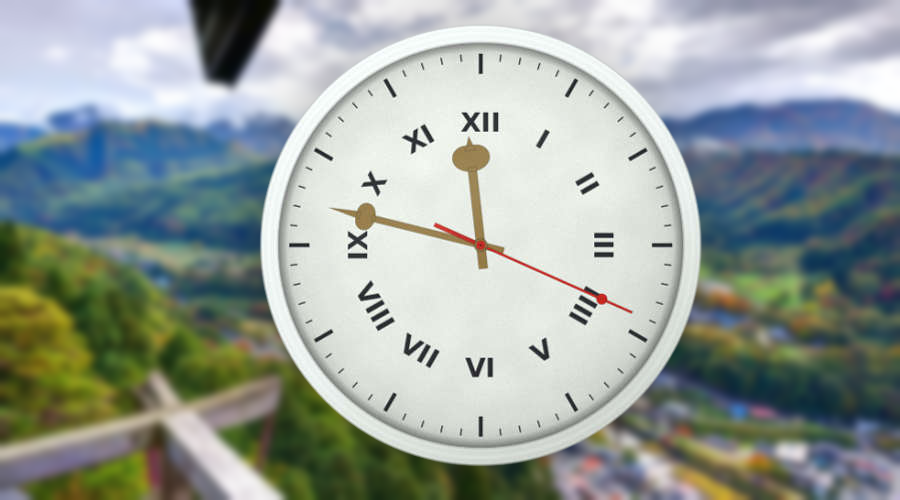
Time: h=11 m=47 s=19
